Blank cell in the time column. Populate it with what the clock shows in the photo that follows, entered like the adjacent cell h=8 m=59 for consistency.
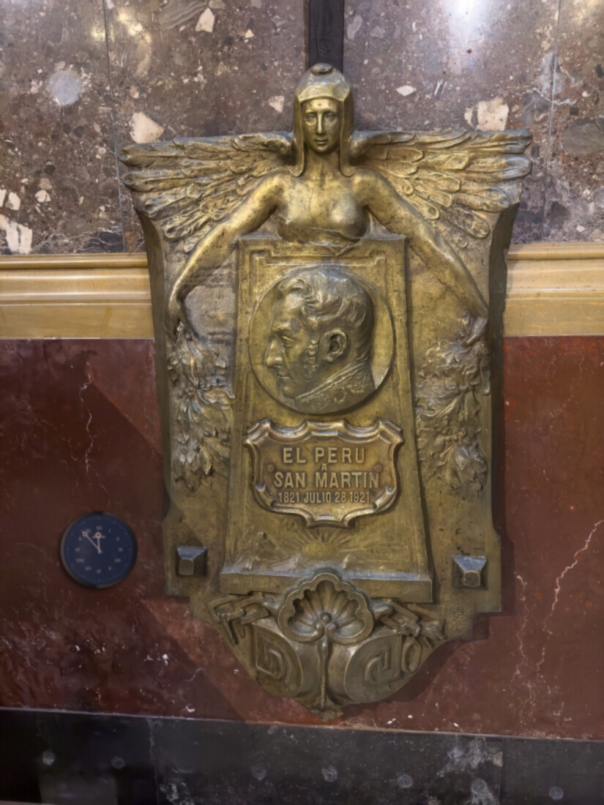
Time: h=11 m=53
